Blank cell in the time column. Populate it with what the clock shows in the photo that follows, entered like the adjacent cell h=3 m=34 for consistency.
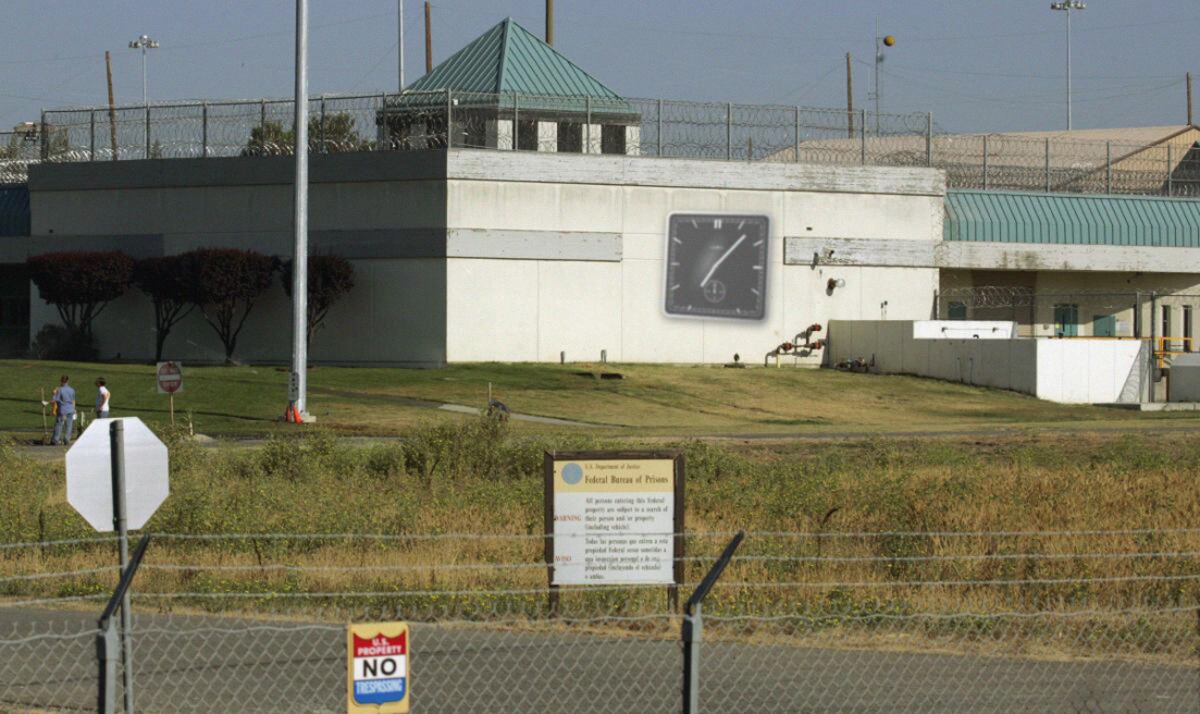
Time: h=7 m=7
